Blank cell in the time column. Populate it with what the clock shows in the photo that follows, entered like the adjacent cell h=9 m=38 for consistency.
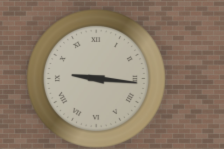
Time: h=9 m=16
